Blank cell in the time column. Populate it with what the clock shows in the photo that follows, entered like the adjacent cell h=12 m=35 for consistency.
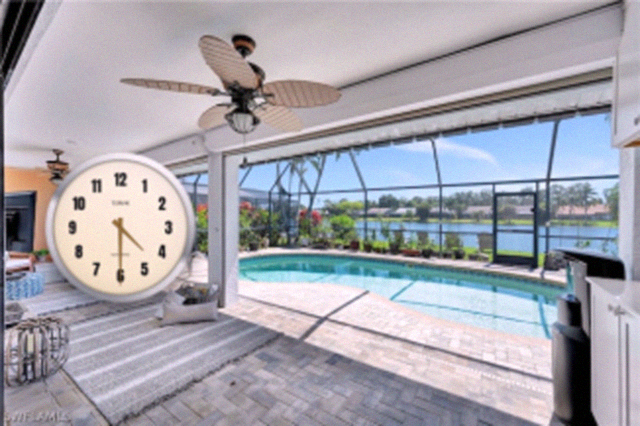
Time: h=4 m=30
